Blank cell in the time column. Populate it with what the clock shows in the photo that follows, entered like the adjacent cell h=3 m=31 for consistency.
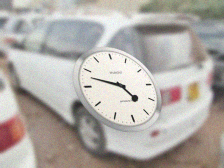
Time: h=4 m=48
